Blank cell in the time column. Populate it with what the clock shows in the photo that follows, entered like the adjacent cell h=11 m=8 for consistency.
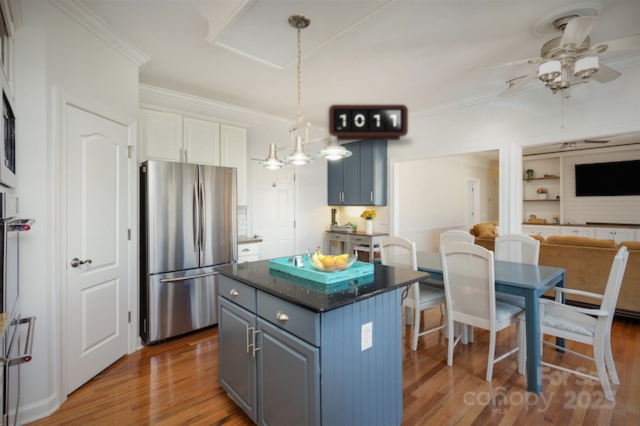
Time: h=10 m=11
